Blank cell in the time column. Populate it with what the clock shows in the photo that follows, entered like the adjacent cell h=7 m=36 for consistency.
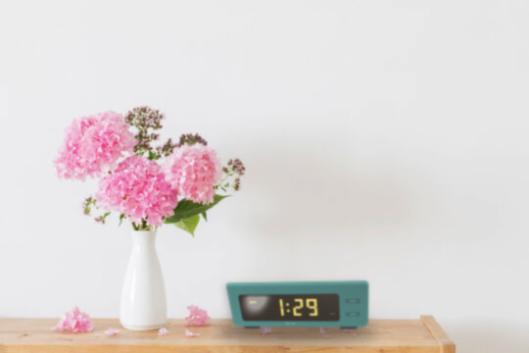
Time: h=1 m=29
